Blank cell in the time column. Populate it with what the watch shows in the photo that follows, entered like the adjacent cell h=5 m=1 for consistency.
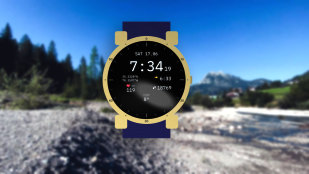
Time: h=7 m=34
